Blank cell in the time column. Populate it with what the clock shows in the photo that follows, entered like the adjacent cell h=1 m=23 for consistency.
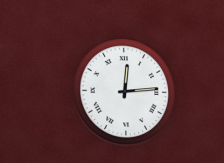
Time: h=12 m=14
